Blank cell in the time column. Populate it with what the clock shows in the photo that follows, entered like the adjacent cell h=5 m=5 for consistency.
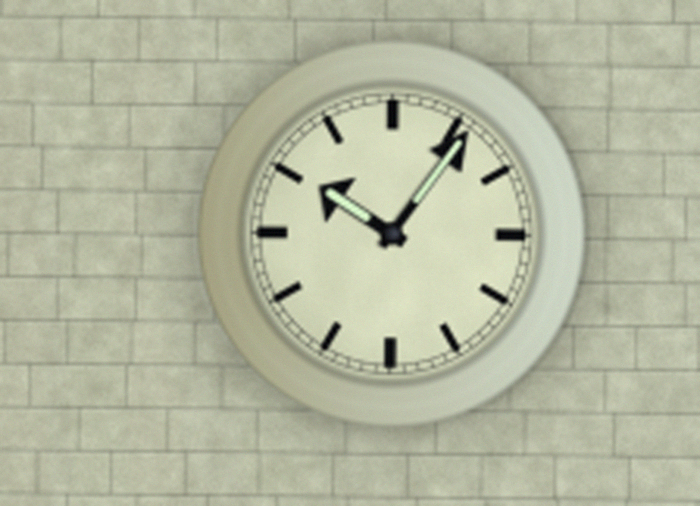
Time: h=10 m=6
